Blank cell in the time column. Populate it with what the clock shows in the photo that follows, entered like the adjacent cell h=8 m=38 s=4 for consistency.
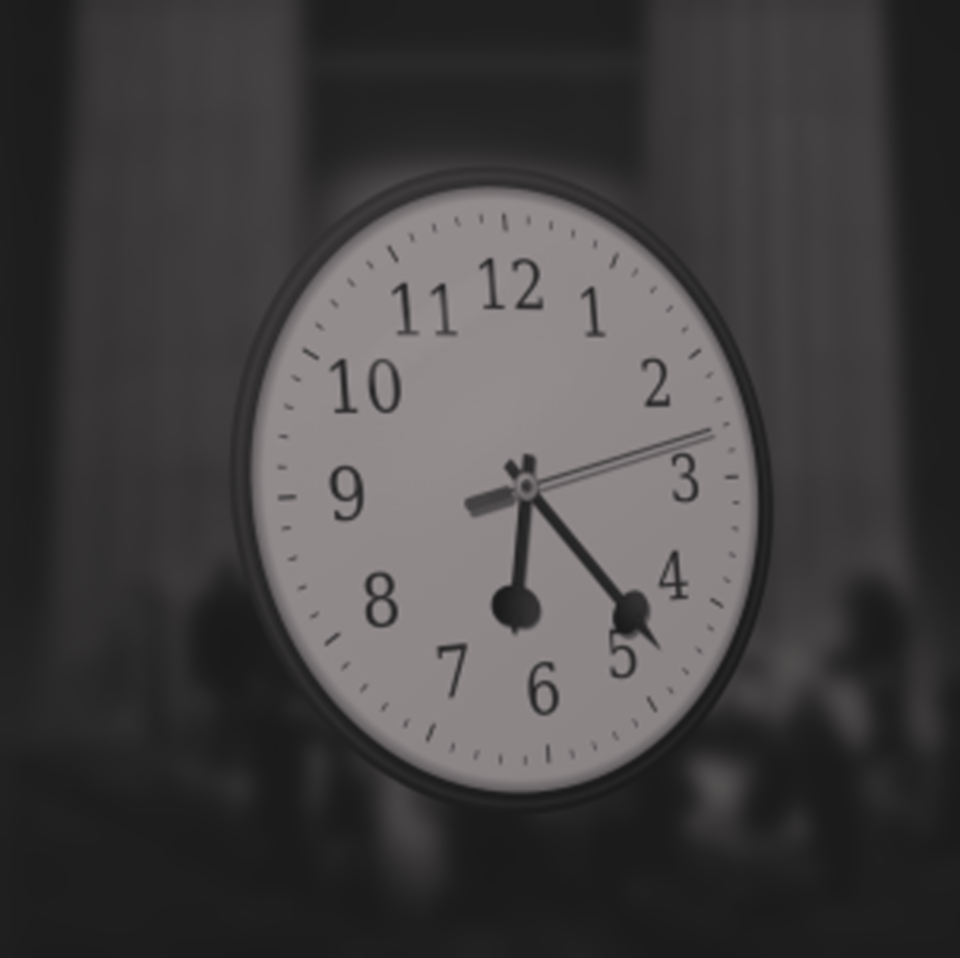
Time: h=6 m=23 s=13
